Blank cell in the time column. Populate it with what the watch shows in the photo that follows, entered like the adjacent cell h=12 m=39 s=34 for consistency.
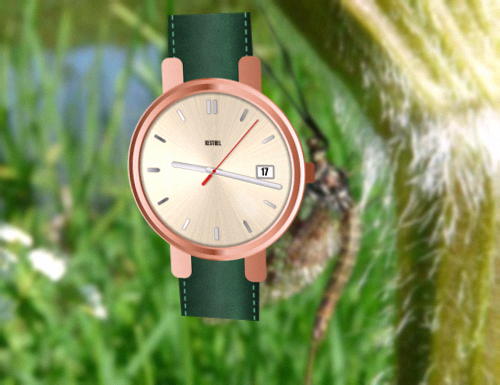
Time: h=9 m=17 s=7
